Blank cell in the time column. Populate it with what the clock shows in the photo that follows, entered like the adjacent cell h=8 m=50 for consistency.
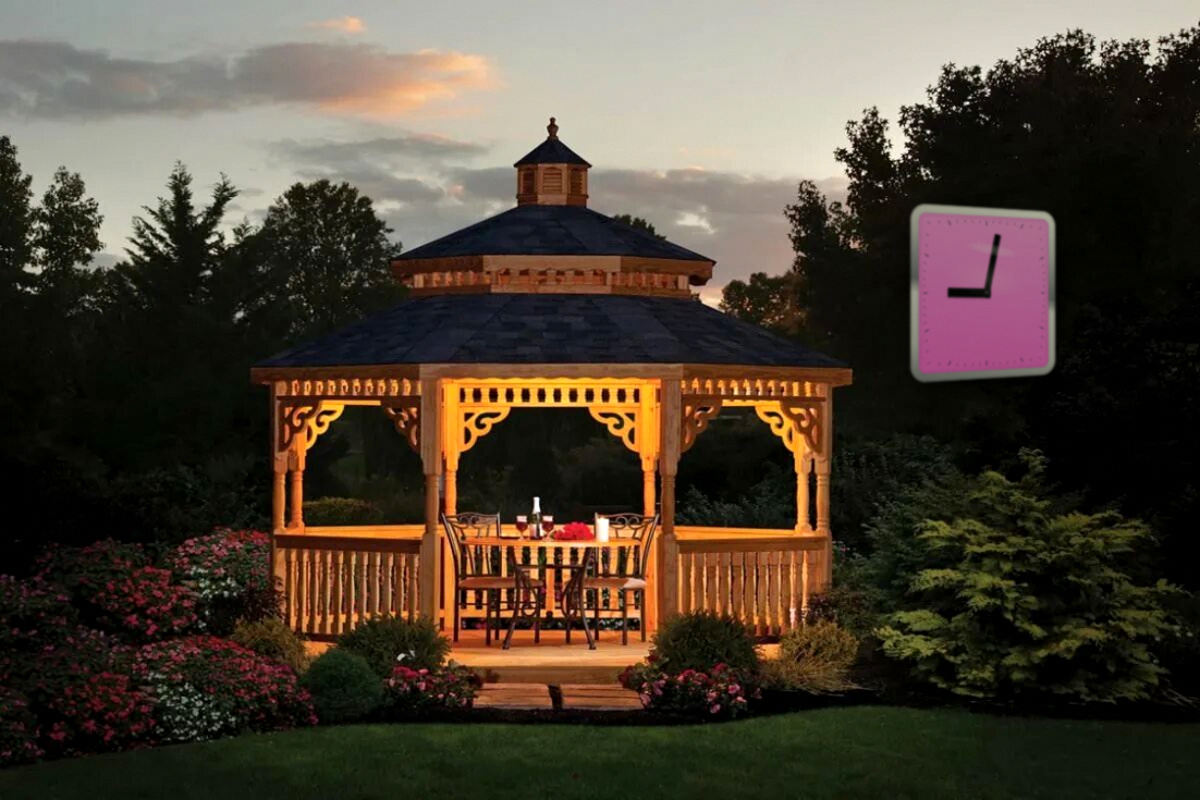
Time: h=9 m=2
